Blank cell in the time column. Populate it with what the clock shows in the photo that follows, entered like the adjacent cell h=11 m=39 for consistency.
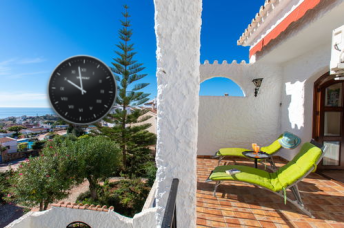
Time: h=9 m=58
